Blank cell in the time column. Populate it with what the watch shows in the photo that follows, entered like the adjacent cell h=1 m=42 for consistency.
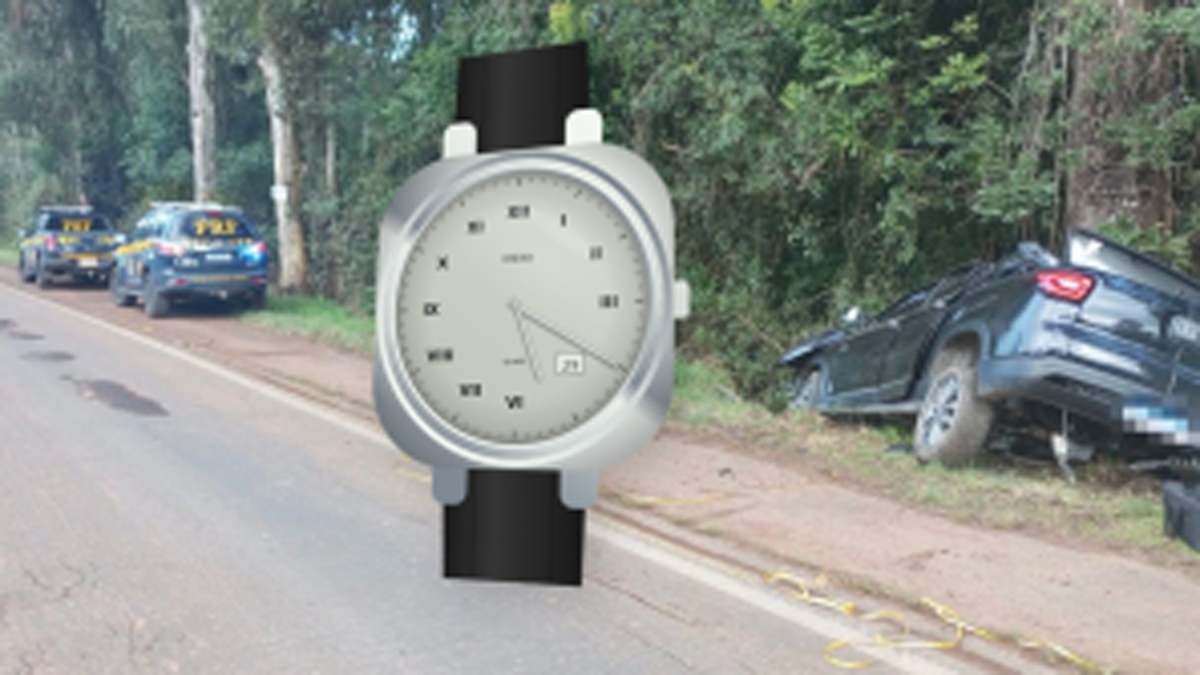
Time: h=5 m=20
